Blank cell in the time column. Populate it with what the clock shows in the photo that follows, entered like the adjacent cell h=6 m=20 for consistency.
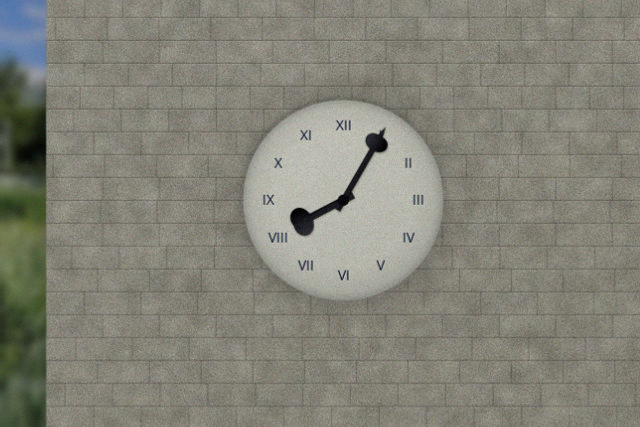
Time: h=8 m=5
